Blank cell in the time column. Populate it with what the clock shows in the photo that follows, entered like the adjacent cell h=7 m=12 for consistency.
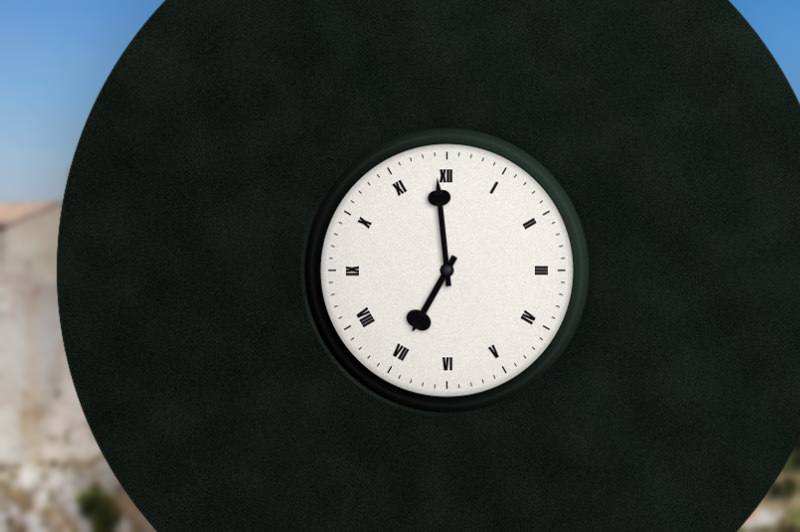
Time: h=6 m=59
